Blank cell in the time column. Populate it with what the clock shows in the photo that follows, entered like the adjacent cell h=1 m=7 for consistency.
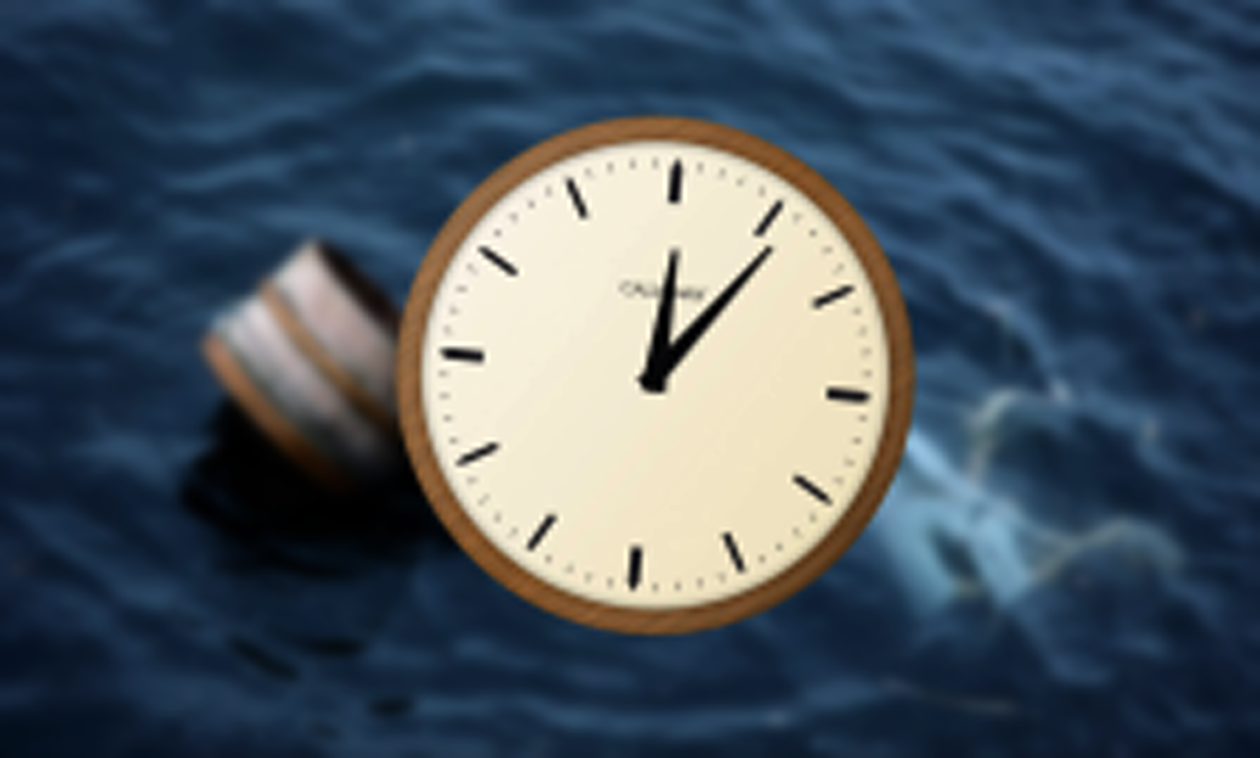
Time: h=12 m=6
